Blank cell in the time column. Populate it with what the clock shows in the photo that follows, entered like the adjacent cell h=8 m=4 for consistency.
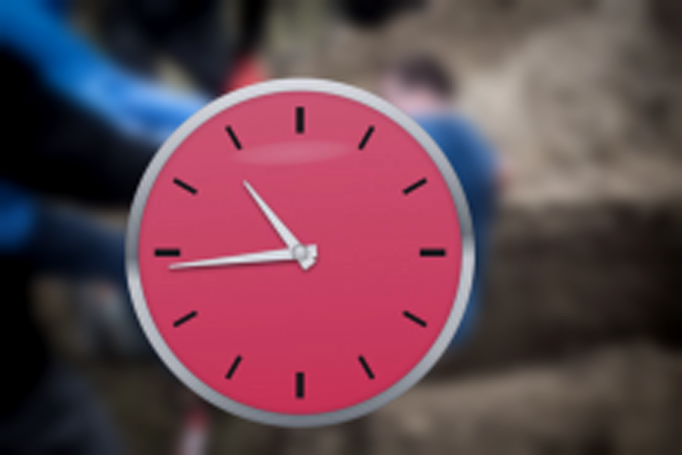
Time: h=10 m=44
